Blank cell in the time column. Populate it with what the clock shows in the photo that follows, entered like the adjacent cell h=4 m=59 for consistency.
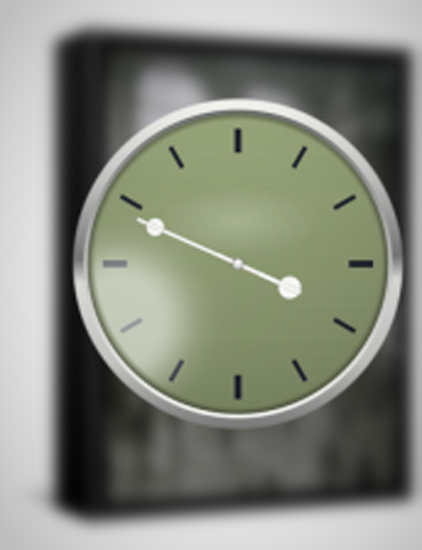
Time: h=3 m=49
